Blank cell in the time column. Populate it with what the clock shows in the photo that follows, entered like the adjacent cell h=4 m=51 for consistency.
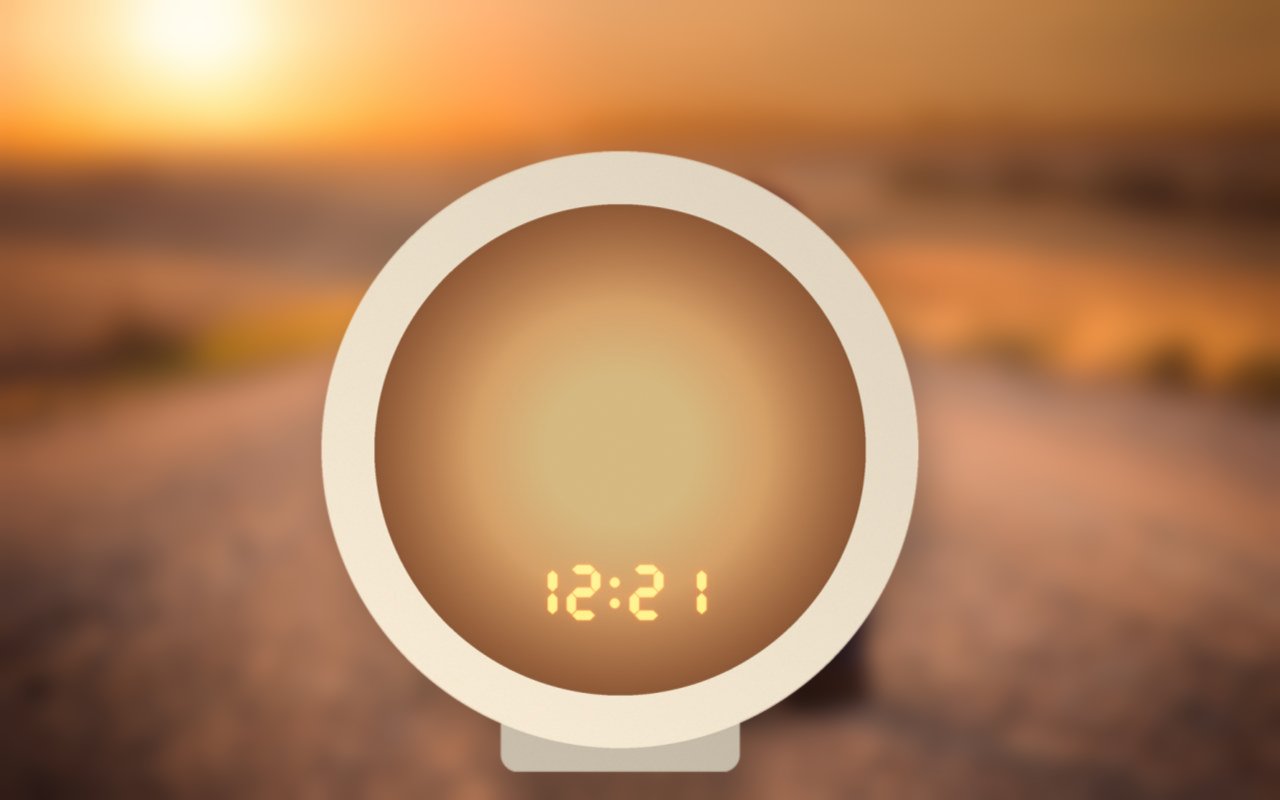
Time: h=12 m=21
